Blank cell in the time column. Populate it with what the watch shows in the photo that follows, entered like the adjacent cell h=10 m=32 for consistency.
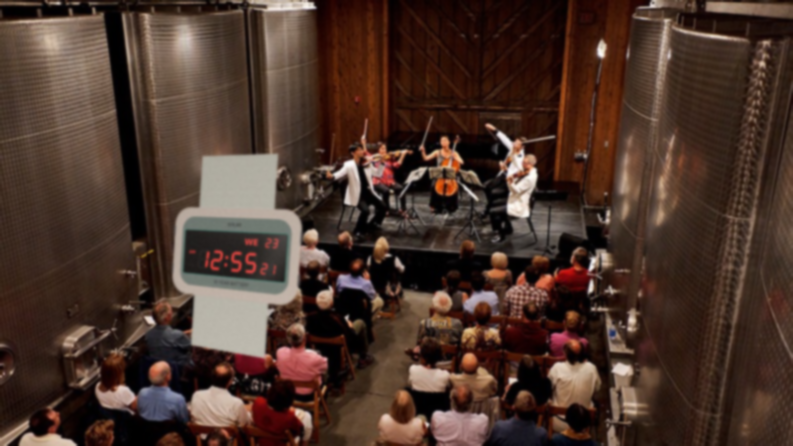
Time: h=12 m=55
